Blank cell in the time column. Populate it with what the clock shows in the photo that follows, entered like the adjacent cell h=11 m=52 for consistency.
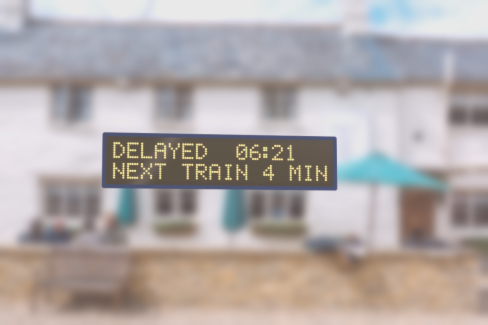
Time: h=6 m=21
